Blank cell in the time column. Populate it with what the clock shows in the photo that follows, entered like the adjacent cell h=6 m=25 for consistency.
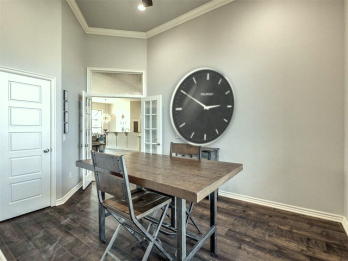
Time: h=2 m=50
